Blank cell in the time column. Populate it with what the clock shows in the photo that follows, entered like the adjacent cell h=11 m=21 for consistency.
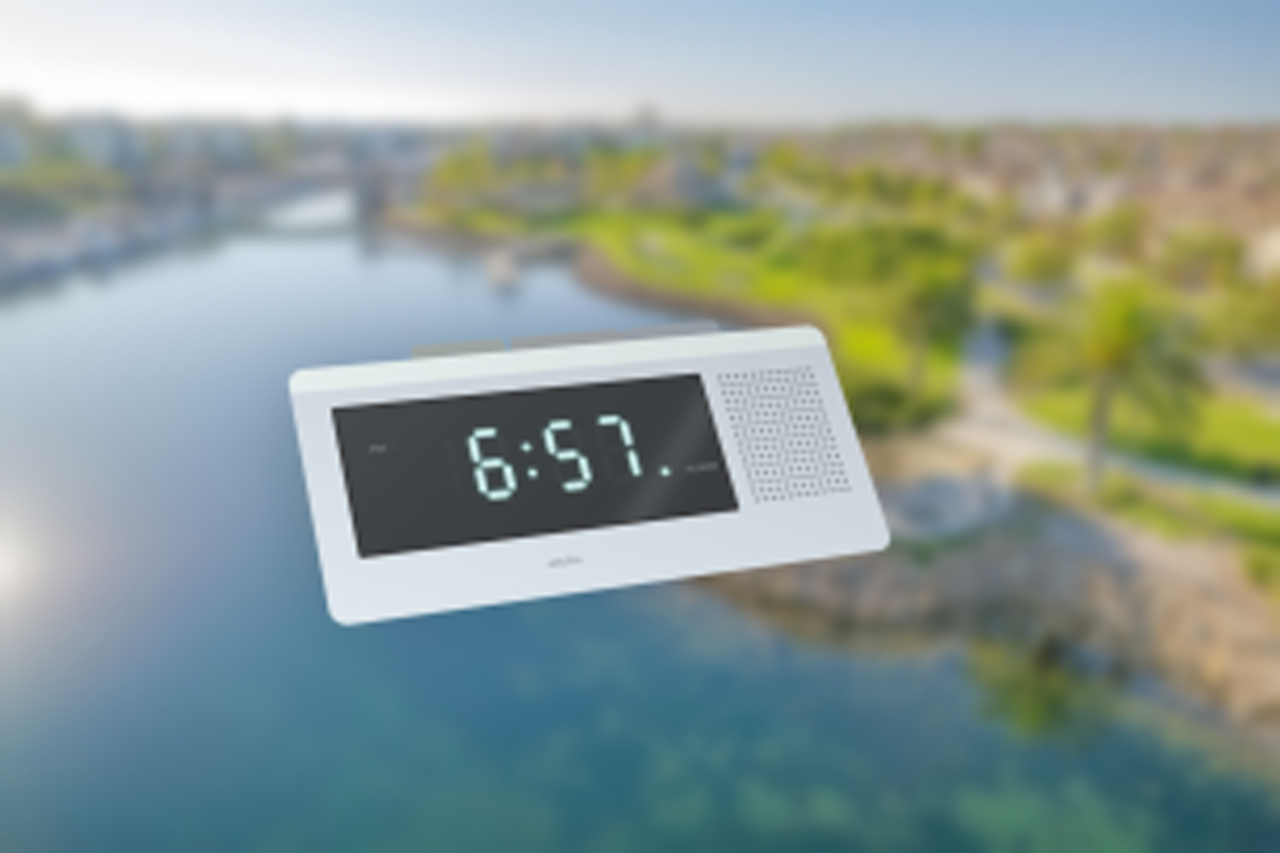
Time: h=6 m=57
